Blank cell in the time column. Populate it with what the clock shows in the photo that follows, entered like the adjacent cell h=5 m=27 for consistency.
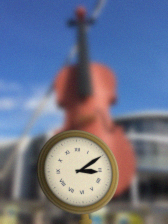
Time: h=3 m=10
